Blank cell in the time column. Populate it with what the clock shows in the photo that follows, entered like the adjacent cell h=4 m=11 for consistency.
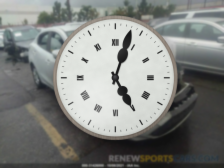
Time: h=5 m=3
